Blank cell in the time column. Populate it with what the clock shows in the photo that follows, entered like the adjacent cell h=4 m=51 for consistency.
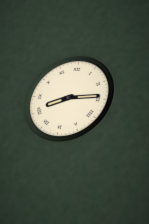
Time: h=8 m=14
